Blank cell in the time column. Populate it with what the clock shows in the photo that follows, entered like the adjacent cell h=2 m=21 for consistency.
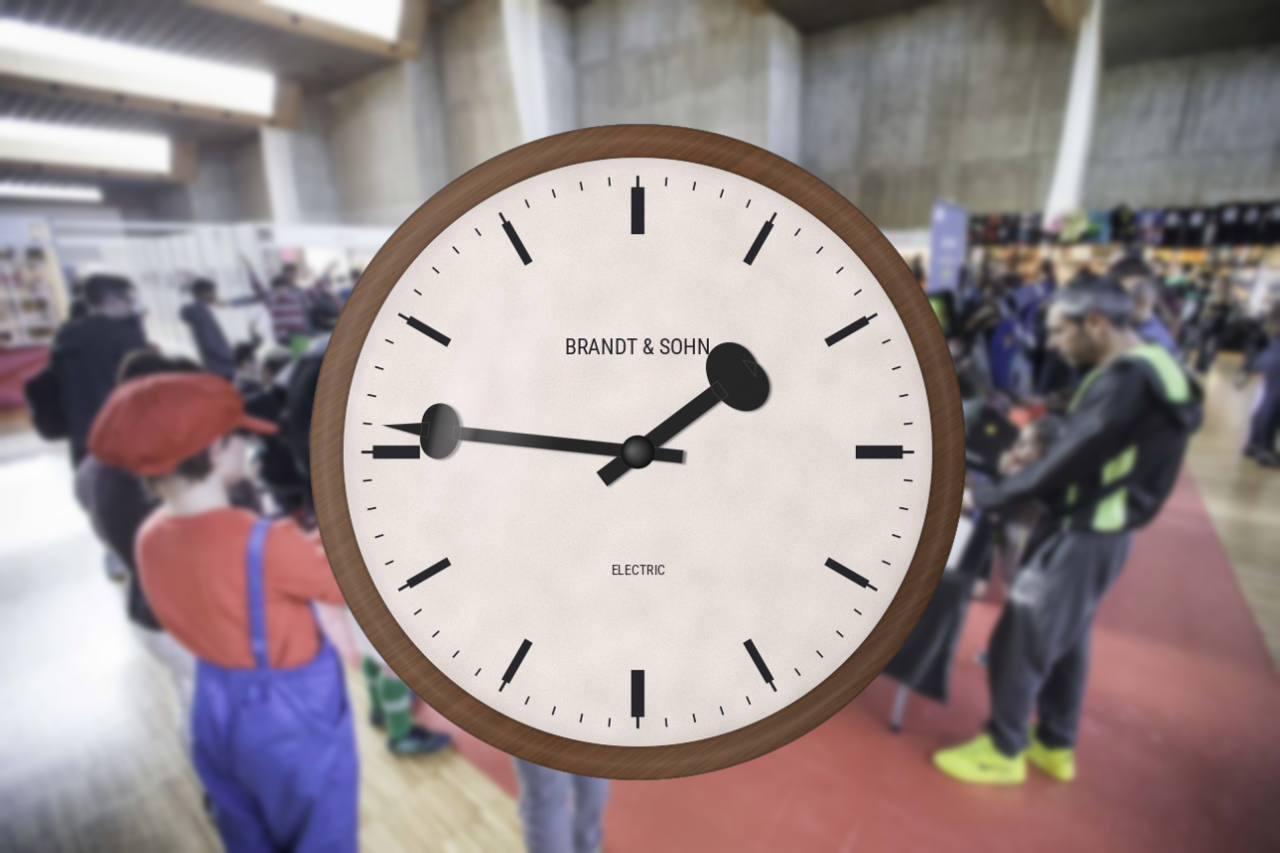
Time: h=1 m=46
